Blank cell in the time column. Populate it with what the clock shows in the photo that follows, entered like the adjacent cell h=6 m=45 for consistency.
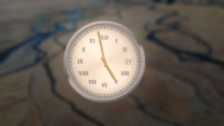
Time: h=4 m=58
